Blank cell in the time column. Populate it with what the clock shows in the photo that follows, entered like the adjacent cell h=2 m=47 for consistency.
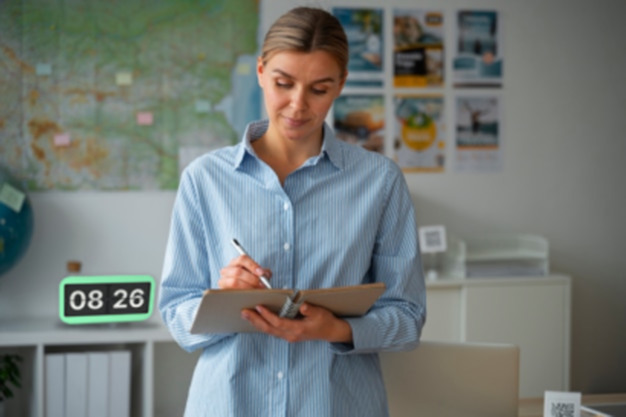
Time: h=8 m=26
